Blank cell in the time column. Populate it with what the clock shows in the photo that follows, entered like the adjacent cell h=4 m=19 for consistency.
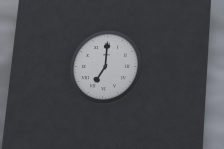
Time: h=7 m=0
